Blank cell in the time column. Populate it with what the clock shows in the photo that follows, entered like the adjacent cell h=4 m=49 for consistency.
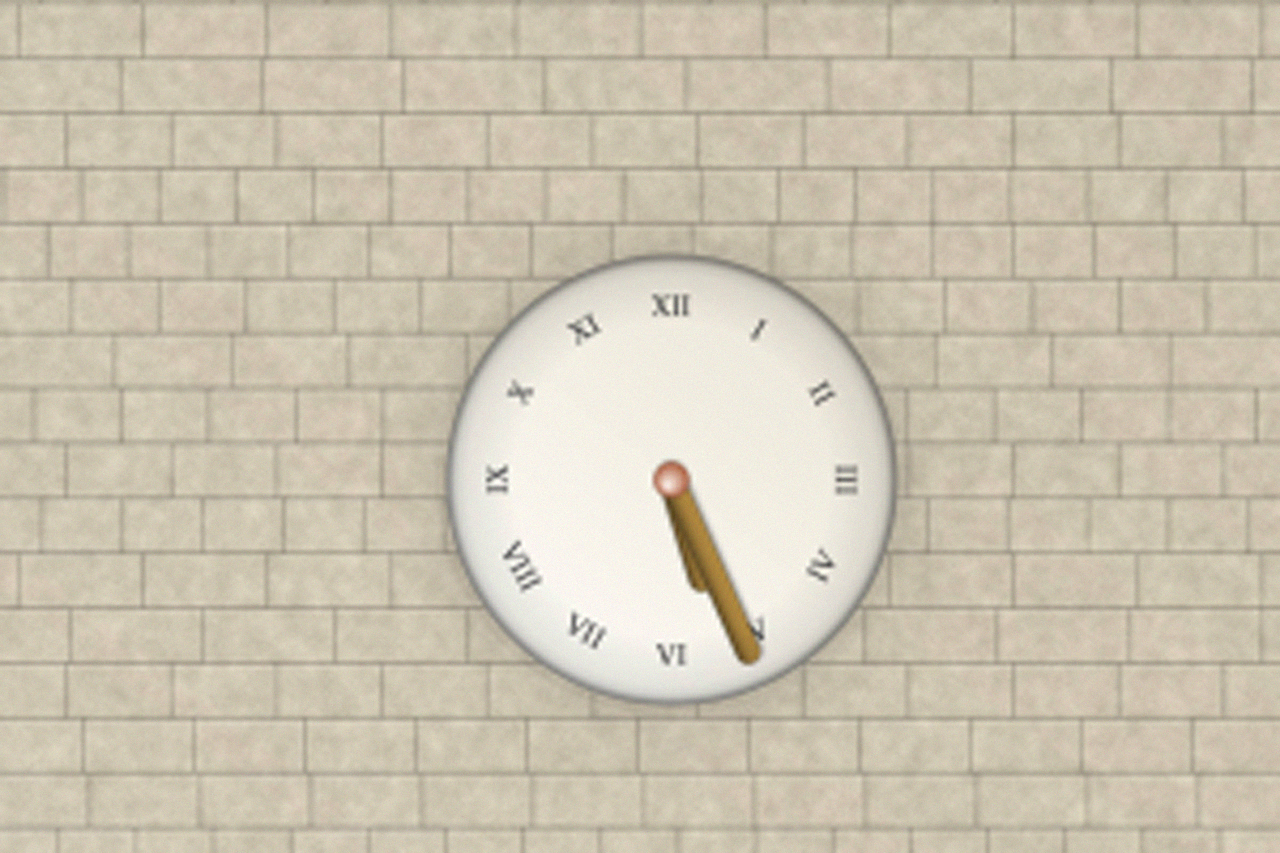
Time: h=5 m=26
